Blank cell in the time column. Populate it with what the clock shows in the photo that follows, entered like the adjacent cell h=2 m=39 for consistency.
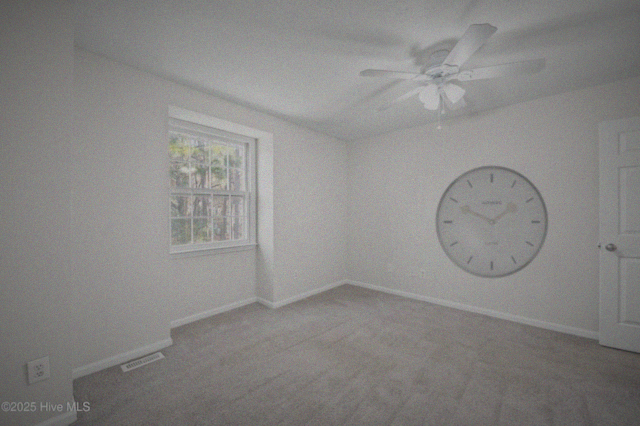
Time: h=1 m=49
